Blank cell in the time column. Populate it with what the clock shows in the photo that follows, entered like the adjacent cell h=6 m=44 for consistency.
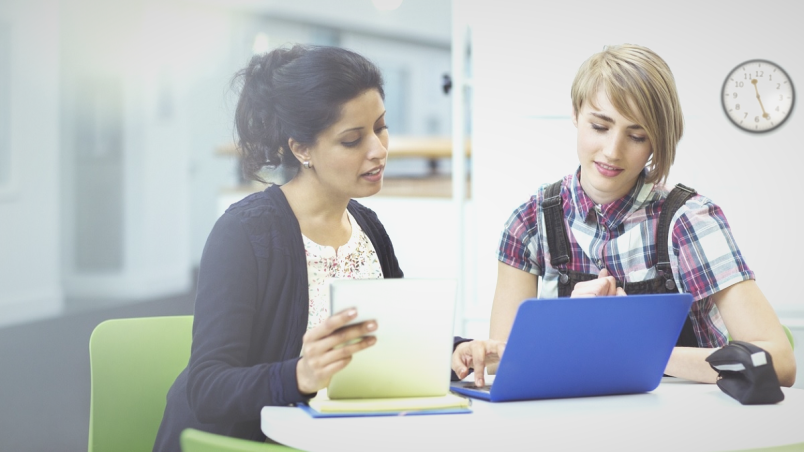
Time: h=11 m=26
